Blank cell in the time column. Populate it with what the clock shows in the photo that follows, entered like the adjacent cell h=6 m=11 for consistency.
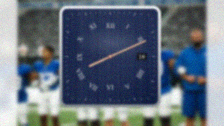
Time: h=8 m=11
